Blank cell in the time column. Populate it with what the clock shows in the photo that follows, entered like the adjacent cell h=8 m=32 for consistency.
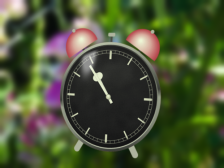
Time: h=10 m=54
